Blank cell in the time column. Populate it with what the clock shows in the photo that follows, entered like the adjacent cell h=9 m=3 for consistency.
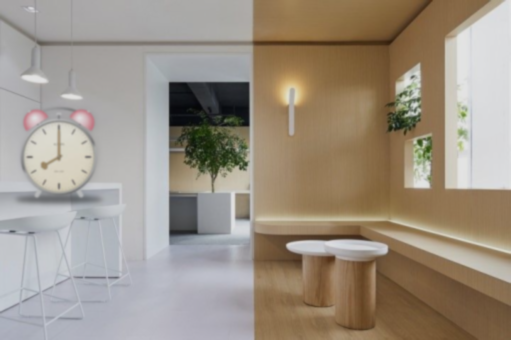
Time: h=8 m=0
